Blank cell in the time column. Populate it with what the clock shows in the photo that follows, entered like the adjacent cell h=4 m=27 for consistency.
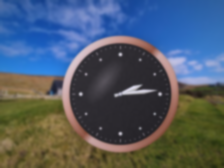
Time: h=2 m=14
